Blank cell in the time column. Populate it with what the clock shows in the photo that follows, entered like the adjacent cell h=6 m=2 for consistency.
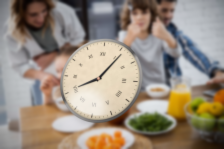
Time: h=8 m=6
